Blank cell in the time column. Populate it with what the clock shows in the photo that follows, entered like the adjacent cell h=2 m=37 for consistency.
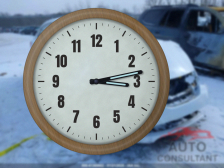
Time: h=3 m=13
